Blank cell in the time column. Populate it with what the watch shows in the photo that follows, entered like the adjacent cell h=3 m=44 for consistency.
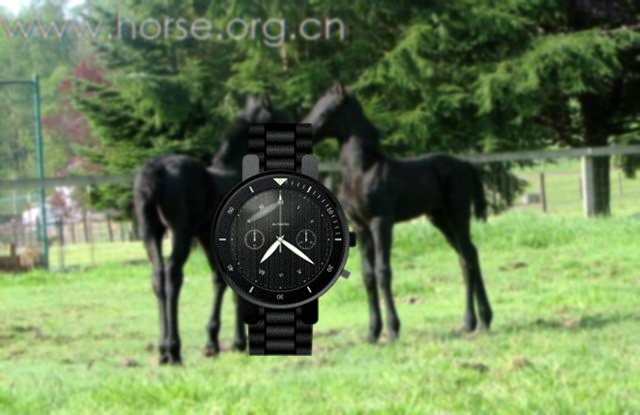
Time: h=7 m=21
